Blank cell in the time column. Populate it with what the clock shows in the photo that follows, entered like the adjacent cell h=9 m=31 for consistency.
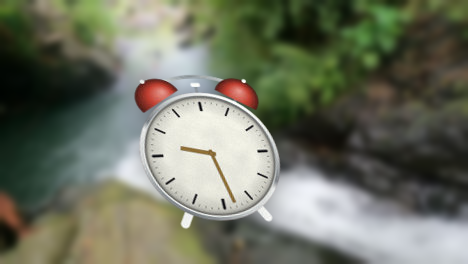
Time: h=9 m=28
